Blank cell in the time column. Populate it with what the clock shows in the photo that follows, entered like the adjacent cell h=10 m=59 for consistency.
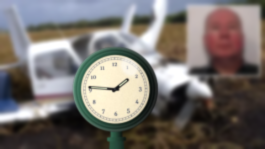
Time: h=1 m=46
